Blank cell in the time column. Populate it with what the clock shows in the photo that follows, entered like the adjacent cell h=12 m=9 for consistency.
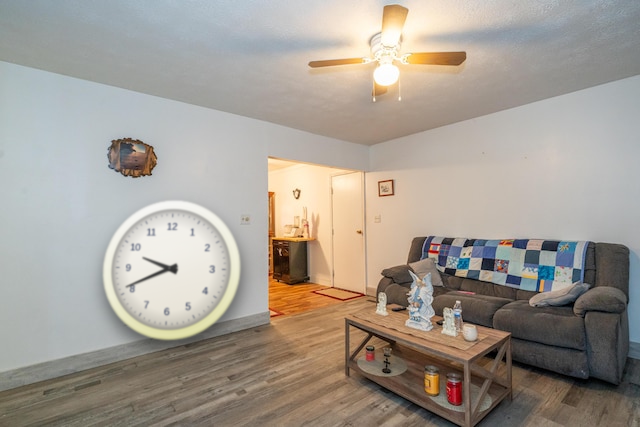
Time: h=9 m=41
